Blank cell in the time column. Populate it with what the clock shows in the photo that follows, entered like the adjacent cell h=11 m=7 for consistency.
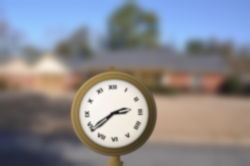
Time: h=2 m=39
